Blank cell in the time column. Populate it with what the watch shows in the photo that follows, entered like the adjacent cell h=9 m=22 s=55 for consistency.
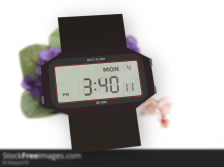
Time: h=3 m=40 s=11
